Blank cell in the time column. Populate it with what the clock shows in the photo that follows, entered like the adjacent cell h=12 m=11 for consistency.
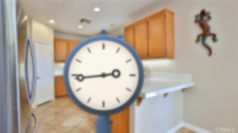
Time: h=2 m=44
